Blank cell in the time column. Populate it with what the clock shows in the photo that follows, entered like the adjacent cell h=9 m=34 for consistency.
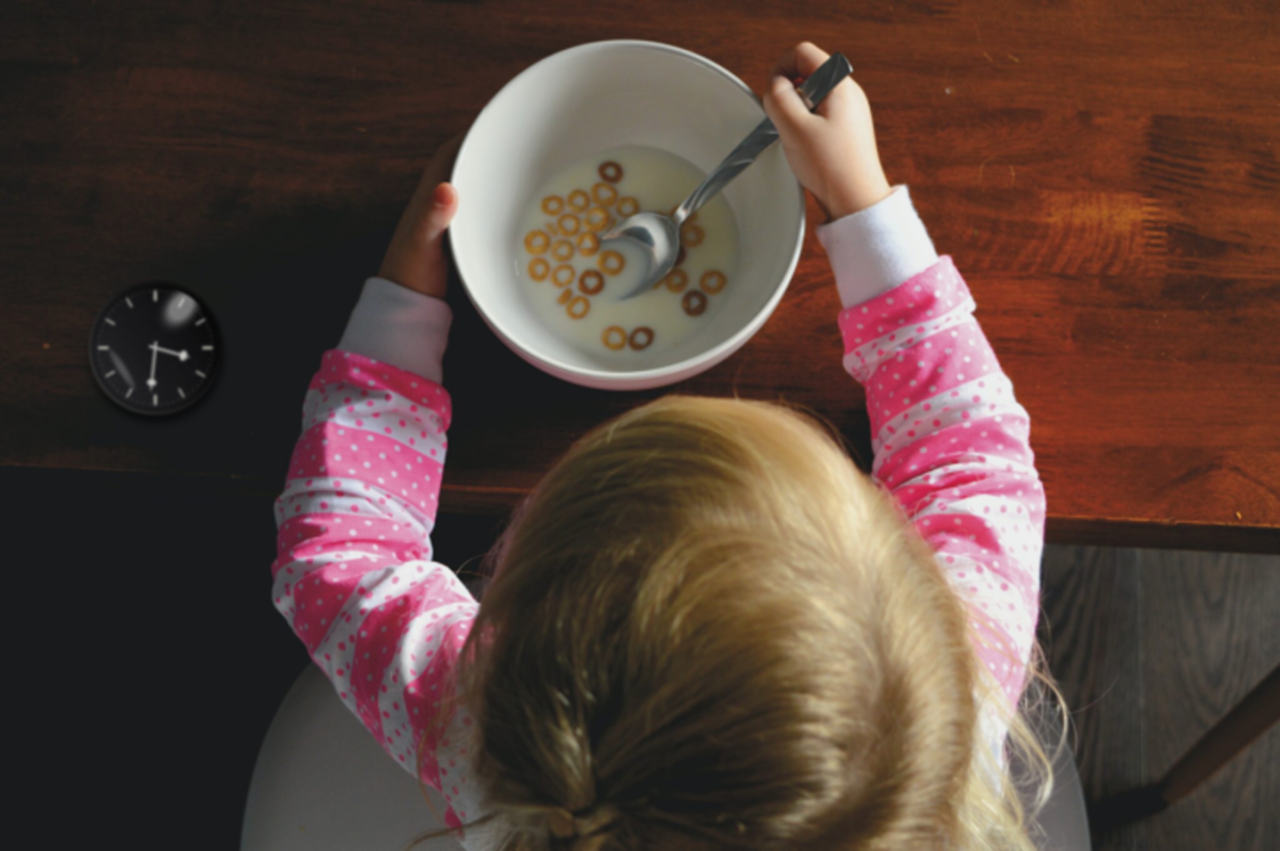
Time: h=3 m=31
